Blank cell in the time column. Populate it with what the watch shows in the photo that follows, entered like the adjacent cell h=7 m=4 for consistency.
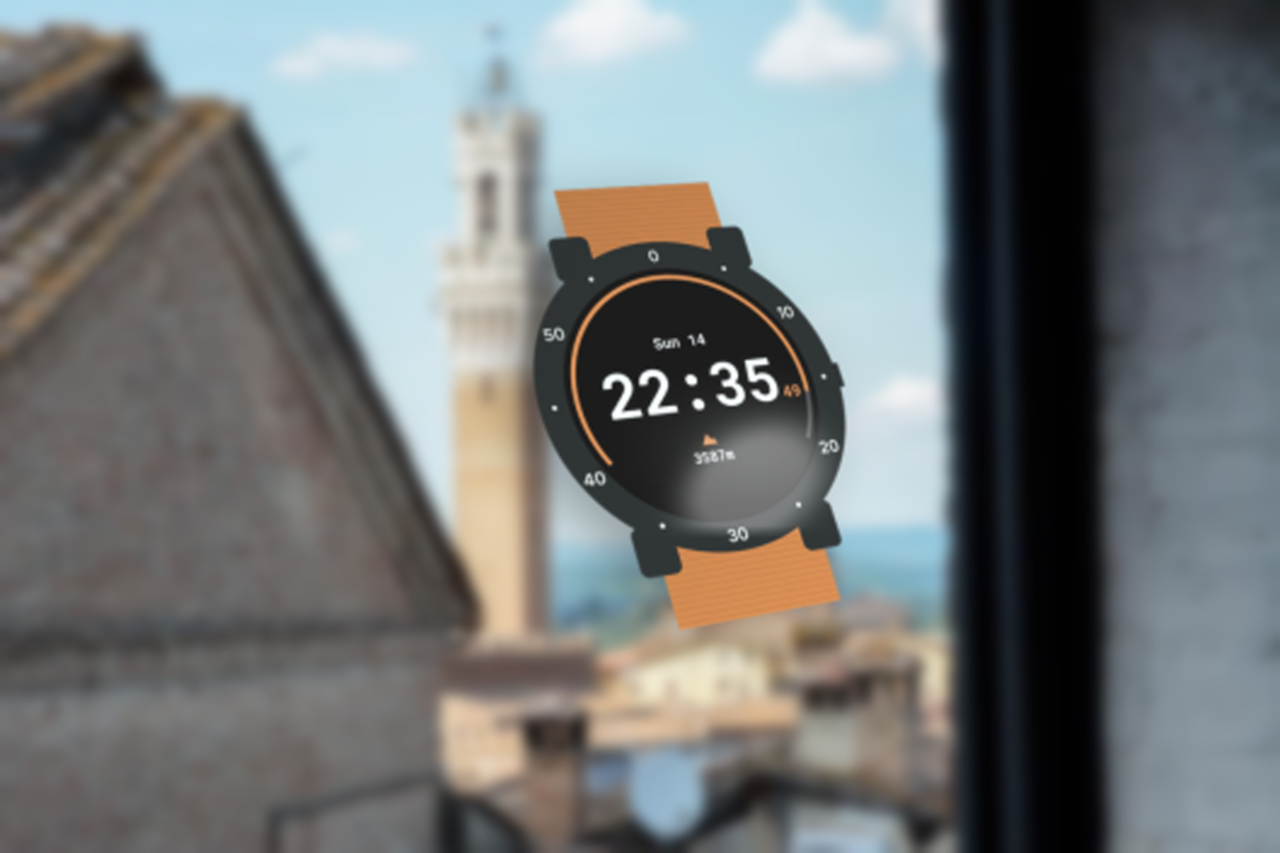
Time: h=22 m=35
